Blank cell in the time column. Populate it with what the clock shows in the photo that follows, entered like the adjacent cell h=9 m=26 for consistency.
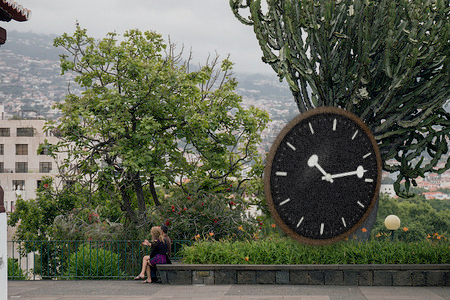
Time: h=10 m=13
